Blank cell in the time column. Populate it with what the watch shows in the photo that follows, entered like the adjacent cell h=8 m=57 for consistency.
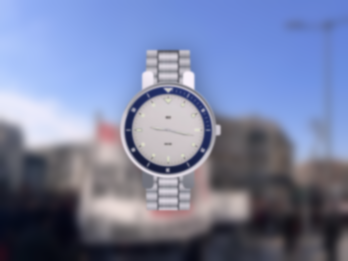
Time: h=9 m=17
